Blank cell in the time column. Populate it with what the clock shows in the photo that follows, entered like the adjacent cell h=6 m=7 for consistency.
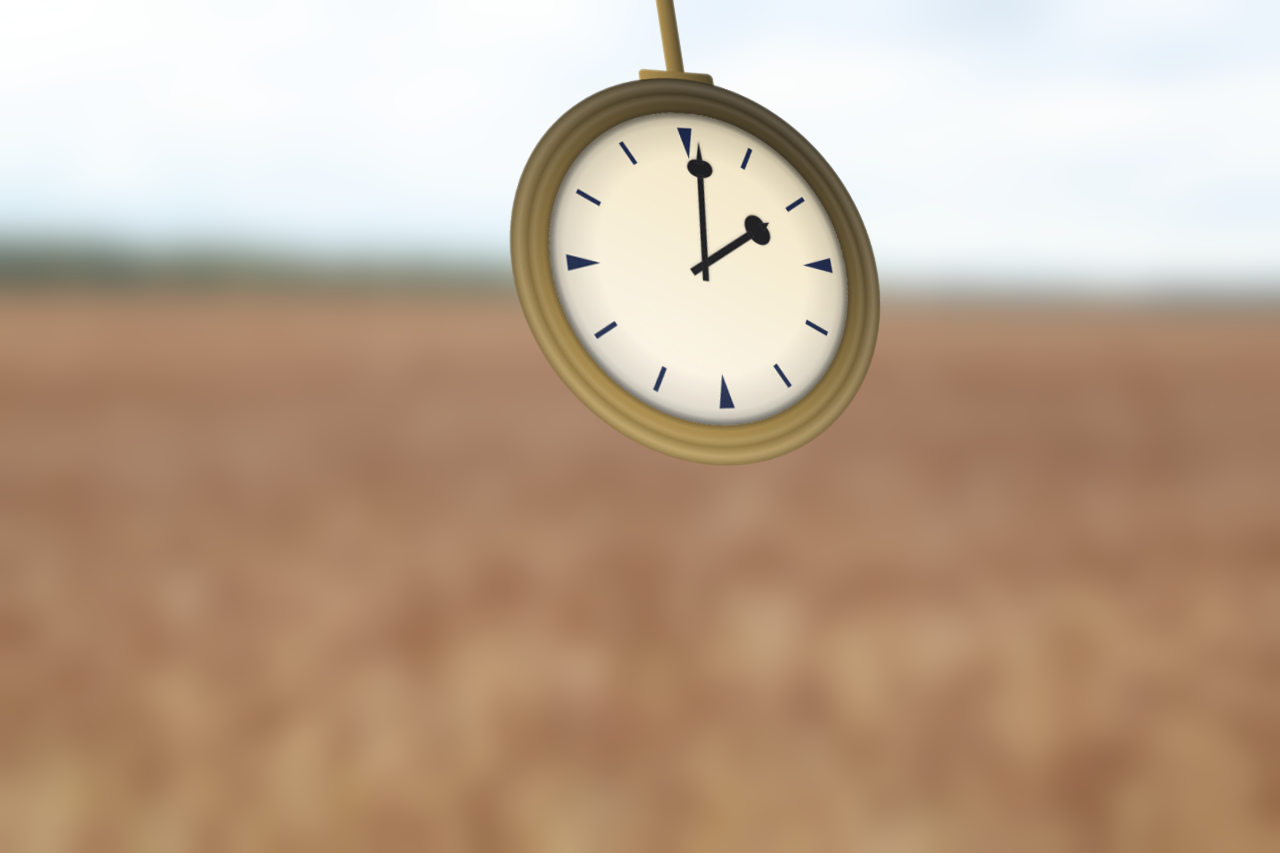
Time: h=2 m=1
